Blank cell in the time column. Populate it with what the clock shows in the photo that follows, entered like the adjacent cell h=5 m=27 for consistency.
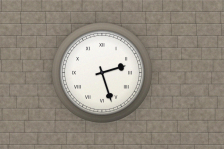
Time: h=2 m=27
